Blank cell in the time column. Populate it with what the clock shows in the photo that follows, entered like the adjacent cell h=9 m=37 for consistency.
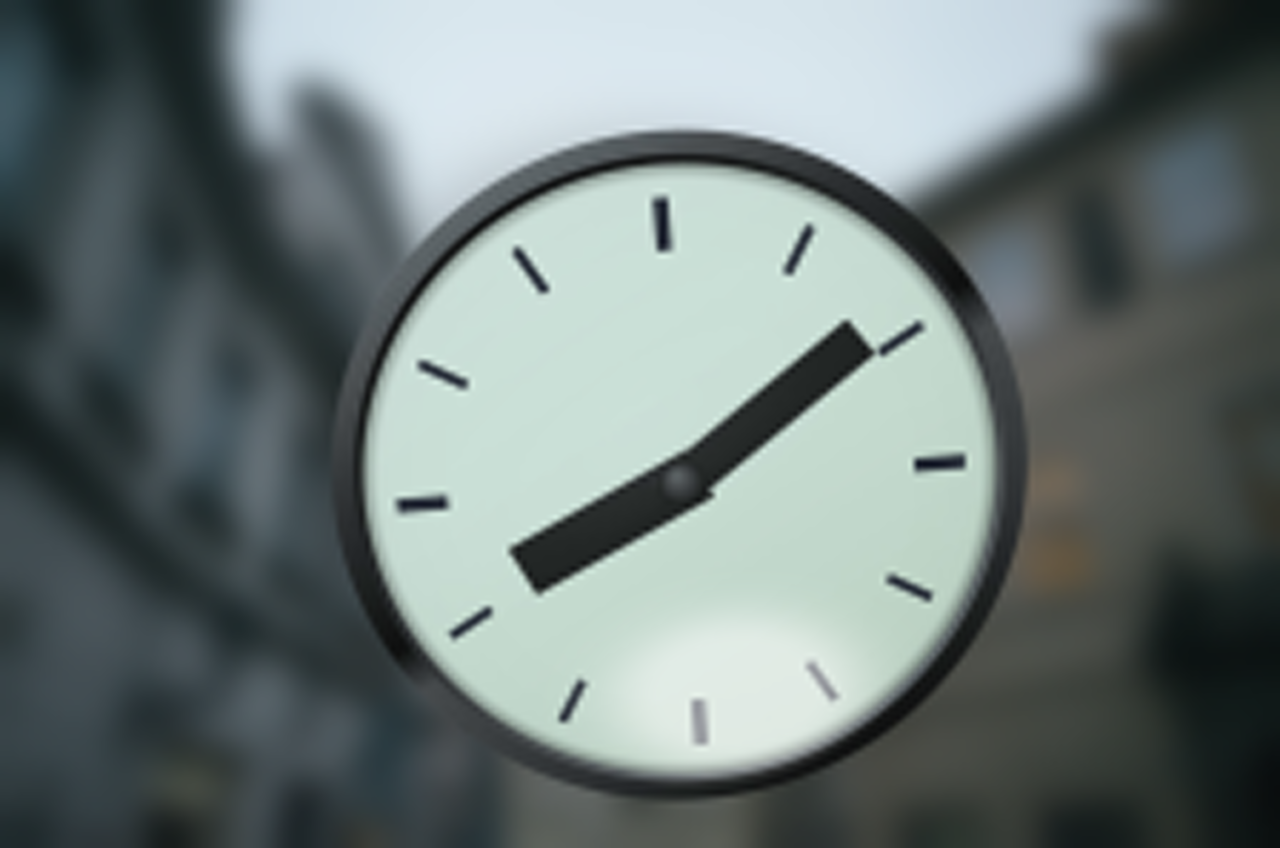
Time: h=8 m=9
